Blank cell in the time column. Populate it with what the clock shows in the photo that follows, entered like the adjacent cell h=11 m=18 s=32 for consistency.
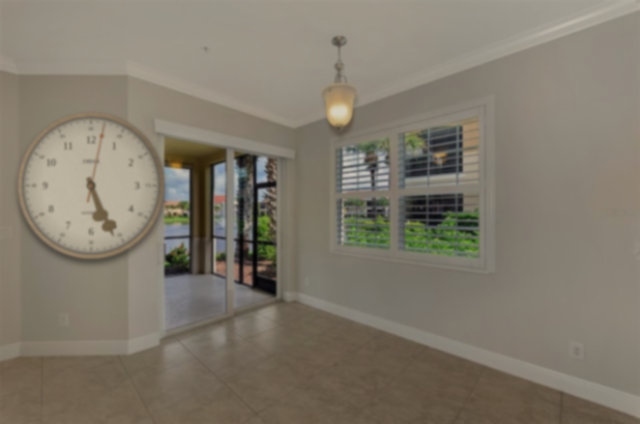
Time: h=5 m=26 s=2
